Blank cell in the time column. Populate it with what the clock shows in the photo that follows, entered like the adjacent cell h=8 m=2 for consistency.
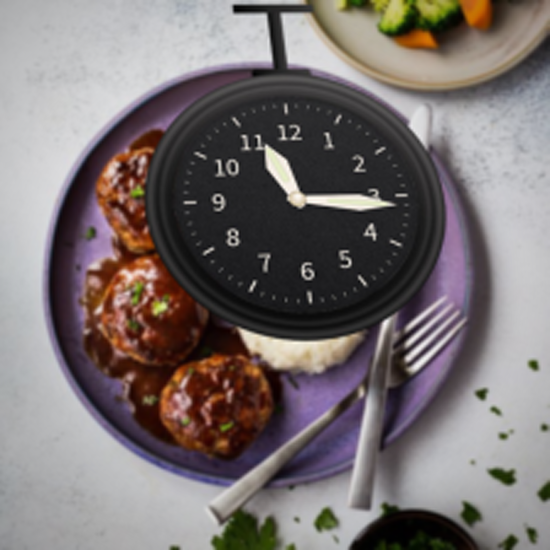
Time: h=11 m=16
